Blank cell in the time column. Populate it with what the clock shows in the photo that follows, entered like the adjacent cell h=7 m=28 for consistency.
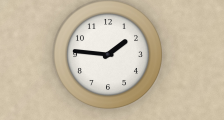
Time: h=1 m=46
